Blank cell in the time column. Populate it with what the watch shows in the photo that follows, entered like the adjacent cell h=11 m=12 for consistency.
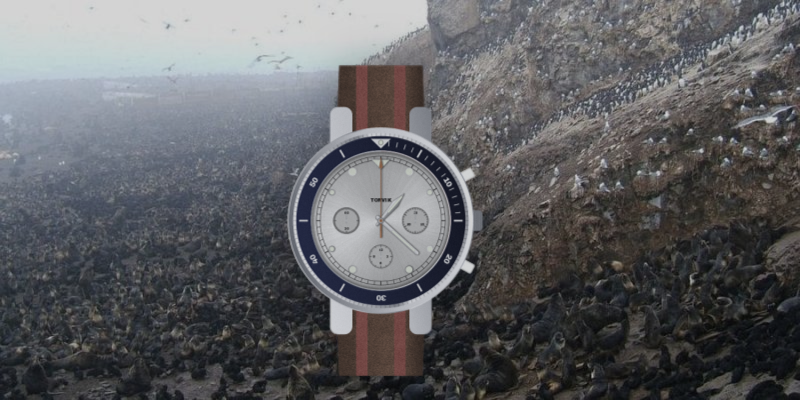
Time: h=1 m=22
